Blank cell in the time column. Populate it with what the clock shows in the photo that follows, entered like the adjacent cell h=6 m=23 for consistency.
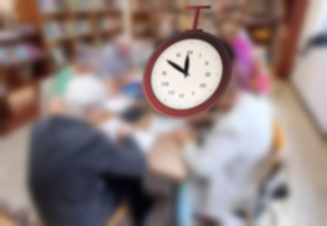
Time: h=11 m=50
